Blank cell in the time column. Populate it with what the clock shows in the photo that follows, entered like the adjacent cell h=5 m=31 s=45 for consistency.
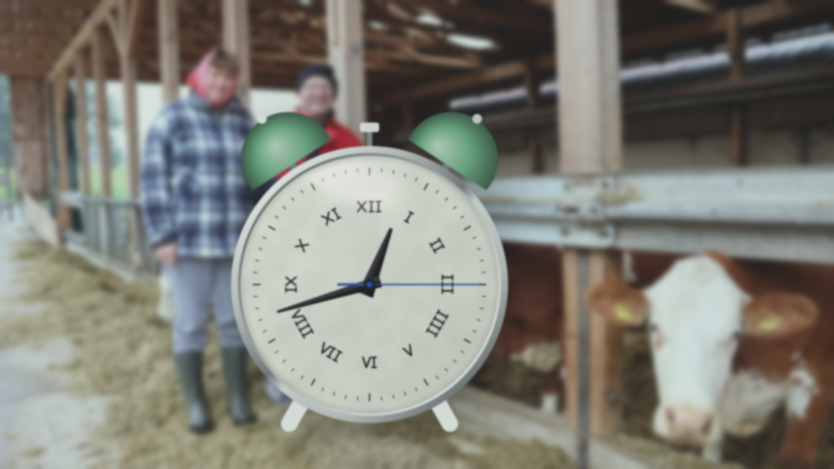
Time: h=12 m=42 s=15
